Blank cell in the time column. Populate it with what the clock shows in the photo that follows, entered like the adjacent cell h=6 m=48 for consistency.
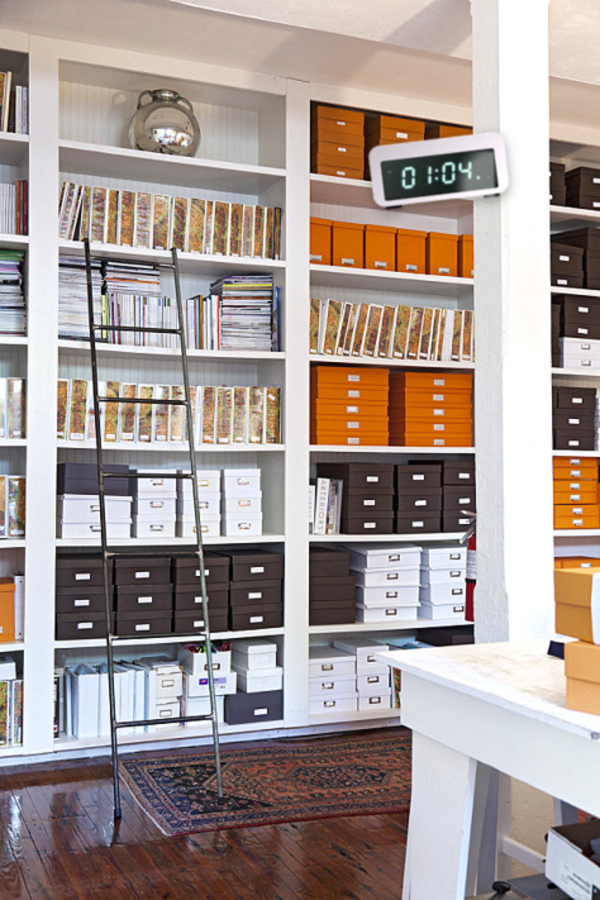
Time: h=1 m=4
